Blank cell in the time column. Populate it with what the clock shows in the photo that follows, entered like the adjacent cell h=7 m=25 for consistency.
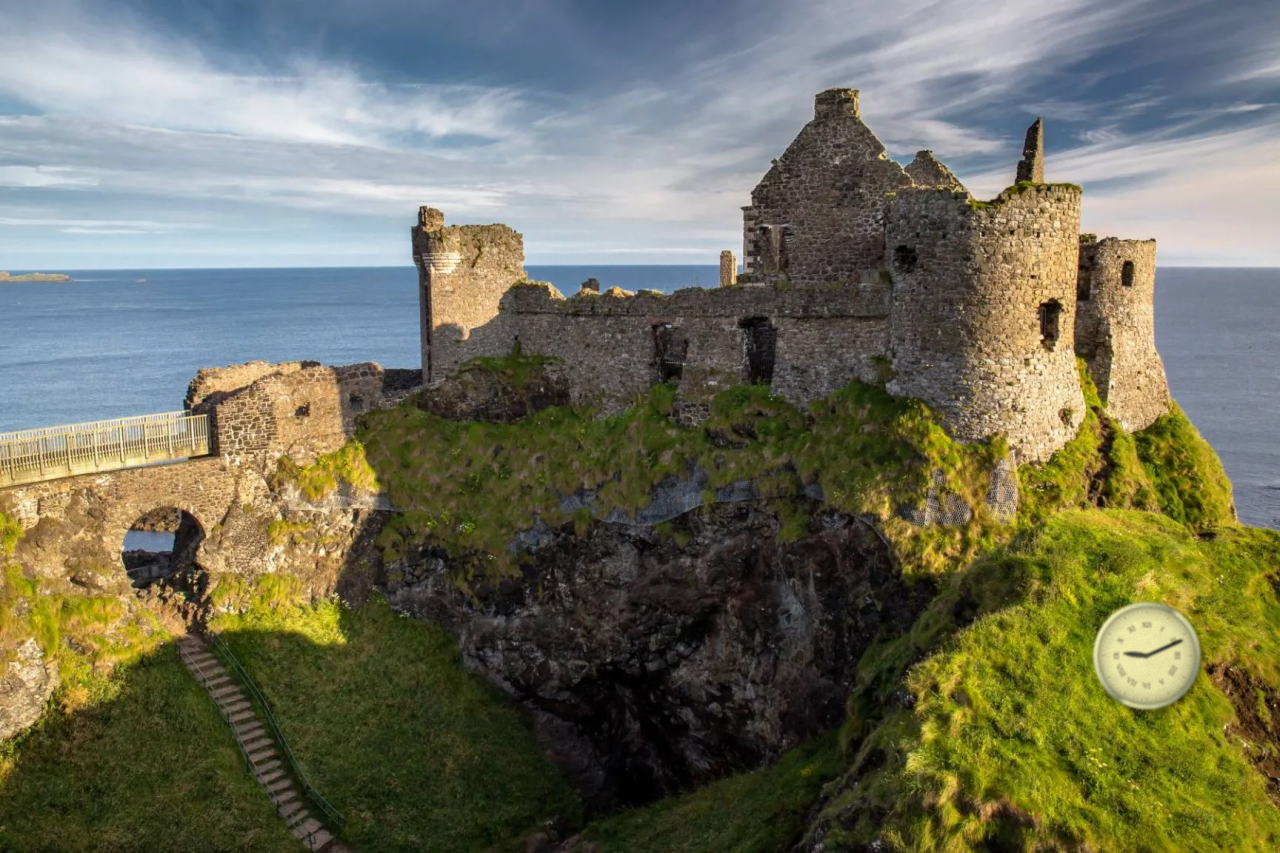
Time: h=9 m=11
